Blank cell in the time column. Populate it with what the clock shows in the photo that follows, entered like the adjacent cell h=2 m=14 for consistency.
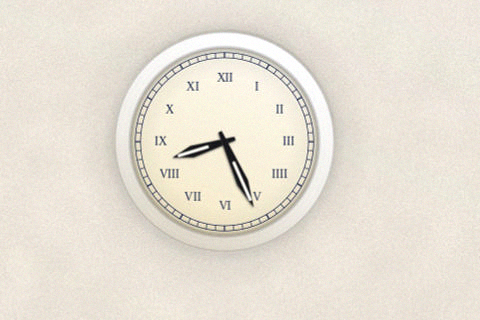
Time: h=8 m=26
